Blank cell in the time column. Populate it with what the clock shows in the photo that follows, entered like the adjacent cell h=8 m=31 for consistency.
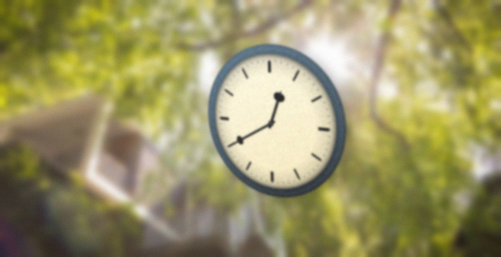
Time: h=12 m=40
